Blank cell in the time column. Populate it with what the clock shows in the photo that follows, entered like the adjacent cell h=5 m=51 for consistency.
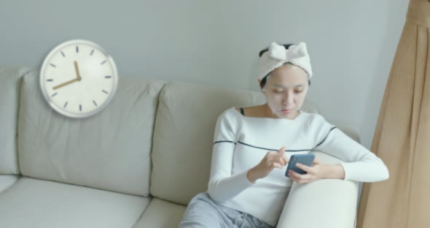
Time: h=11 m=42
